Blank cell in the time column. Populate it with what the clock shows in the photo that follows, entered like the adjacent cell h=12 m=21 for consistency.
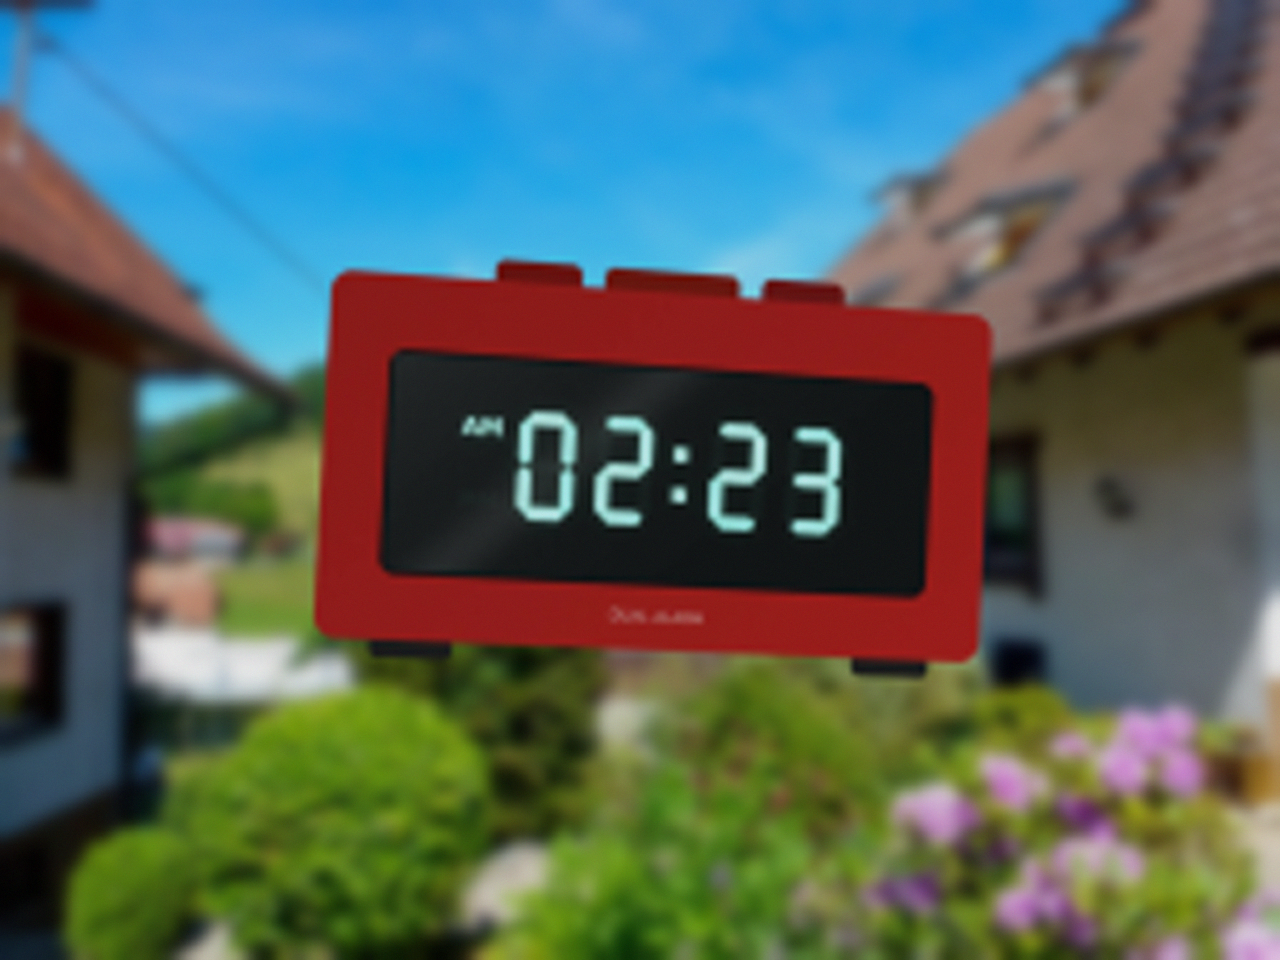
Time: h=2 m=23
